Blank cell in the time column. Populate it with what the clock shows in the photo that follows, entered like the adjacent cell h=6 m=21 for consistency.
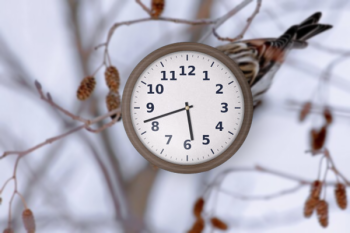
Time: h=5 m=42
